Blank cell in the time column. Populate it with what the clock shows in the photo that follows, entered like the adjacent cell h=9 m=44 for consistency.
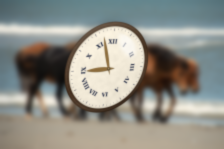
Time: h=8 m=57
